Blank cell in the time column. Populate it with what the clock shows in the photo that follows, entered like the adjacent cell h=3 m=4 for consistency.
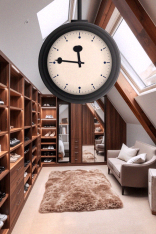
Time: h=11 m=46
